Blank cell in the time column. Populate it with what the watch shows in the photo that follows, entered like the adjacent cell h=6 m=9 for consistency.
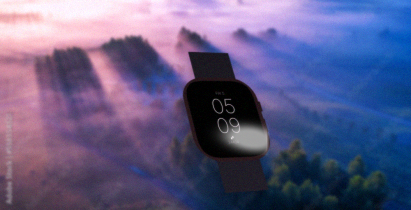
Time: h=5 m=9
